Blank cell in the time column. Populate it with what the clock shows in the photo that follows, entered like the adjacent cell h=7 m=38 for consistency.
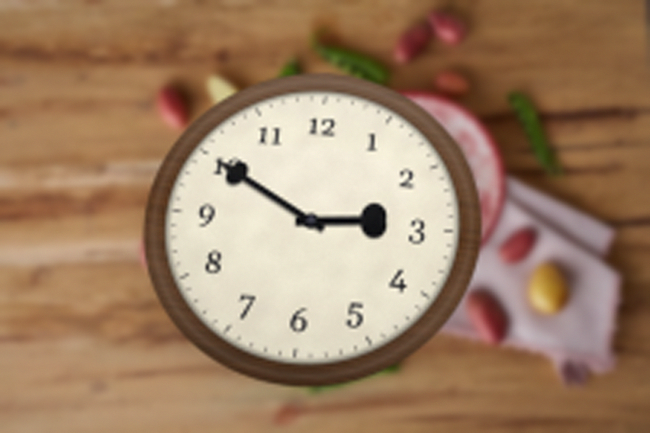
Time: h=2 m=50
